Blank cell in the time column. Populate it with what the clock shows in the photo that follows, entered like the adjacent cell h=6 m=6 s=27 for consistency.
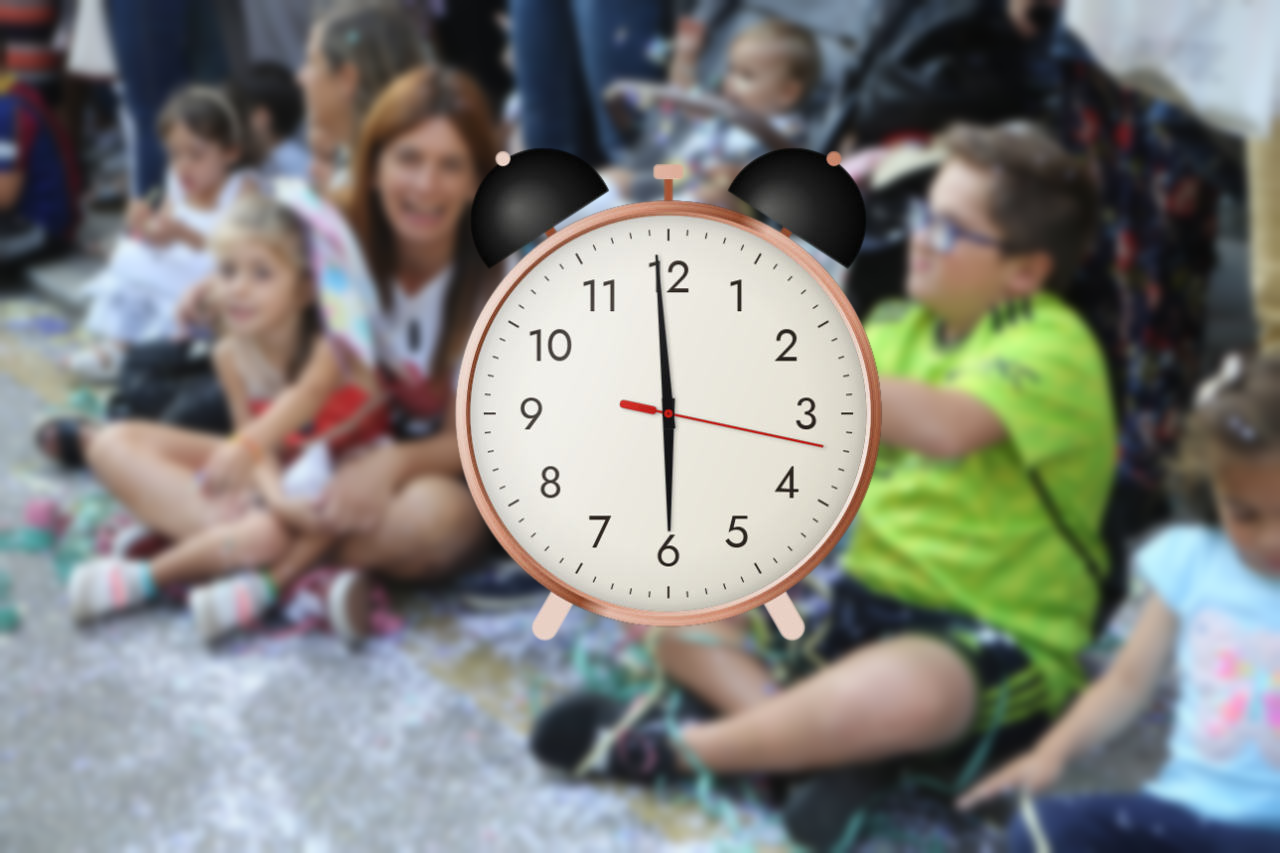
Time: h=5 m=59 s=17
